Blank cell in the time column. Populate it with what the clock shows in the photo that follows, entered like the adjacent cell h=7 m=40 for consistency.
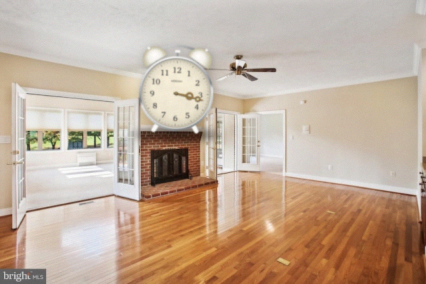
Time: h=3 m=17
